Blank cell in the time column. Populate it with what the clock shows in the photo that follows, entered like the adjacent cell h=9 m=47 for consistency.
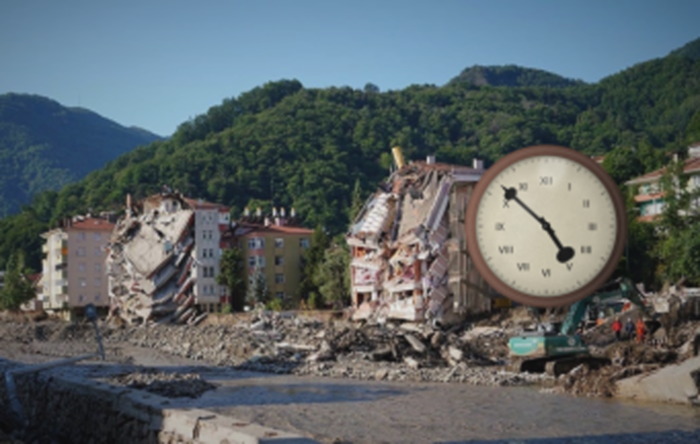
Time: h=4 m=52
